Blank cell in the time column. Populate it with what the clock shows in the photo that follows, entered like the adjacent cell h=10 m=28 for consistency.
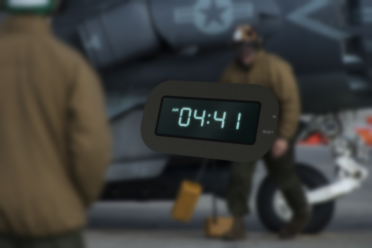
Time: h=4 m=41
